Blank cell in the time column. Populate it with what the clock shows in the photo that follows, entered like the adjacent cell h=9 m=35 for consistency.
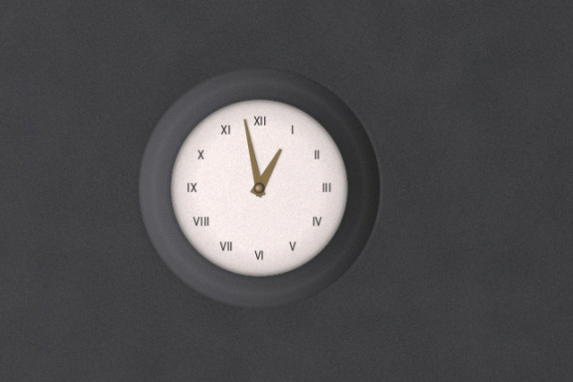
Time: h=12 m=58
